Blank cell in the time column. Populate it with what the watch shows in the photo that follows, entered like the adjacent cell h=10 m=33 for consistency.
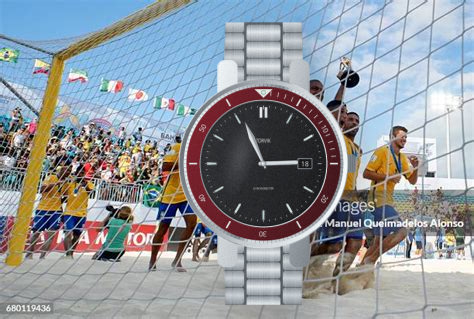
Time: h=2 m=56
